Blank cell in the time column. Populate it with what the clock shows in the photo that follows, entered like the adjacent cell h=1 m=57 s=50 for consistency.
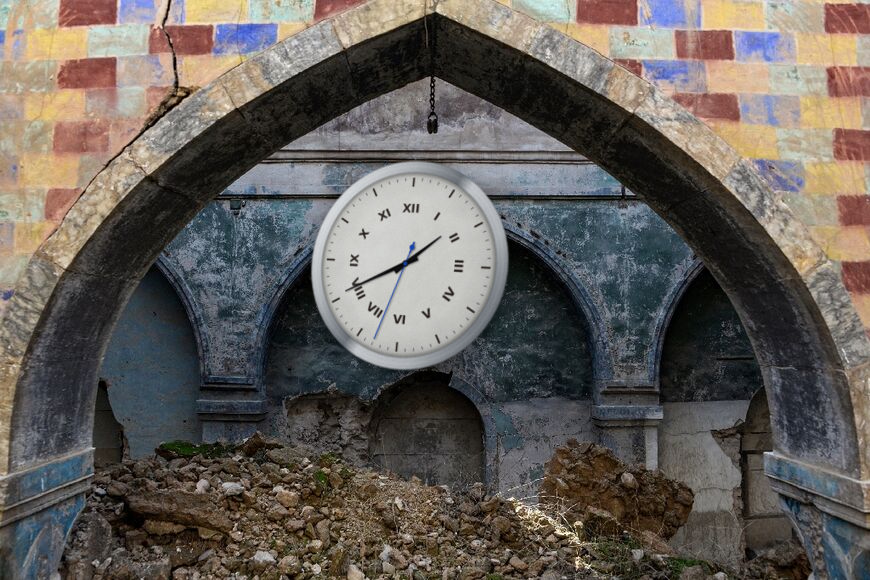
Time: h=1 m=40 s=33
